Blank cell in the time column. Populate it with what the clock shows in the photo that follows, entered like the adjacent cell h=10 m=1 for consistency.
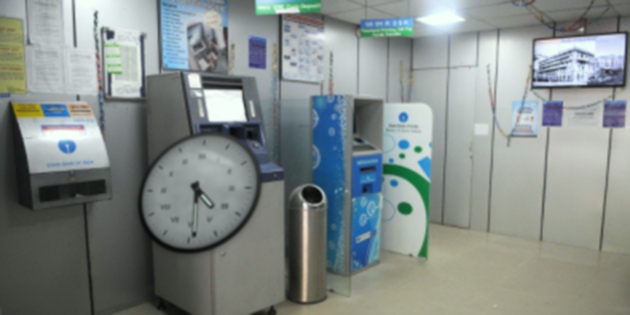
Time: h=4 m=29
